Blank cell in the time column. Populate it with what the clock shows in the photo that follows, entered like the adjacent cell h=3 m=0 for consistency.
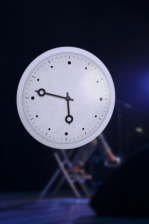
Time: h=5 m=47
